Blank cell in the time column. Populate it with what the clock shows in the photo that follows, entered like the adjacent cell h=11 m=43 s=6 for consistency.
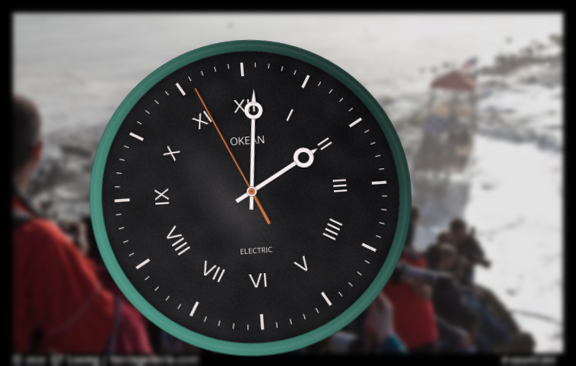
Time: h=2 m=0 s=56
